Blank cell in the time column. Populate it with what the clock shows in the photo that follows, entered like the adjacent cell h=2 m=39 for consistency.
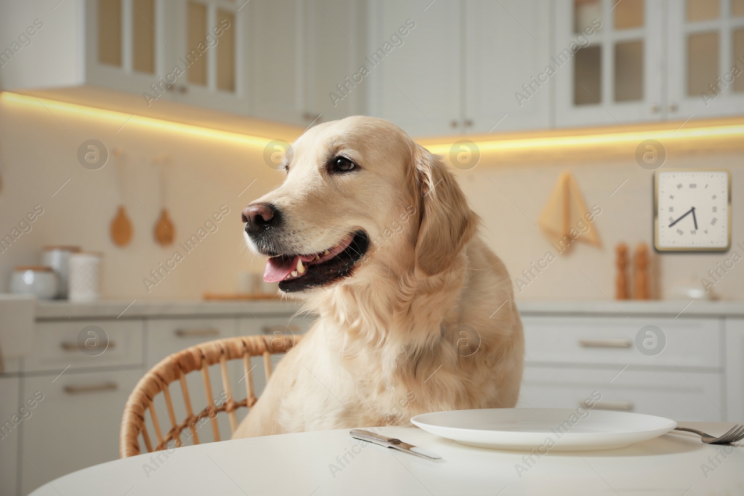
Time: h=5 m=39
